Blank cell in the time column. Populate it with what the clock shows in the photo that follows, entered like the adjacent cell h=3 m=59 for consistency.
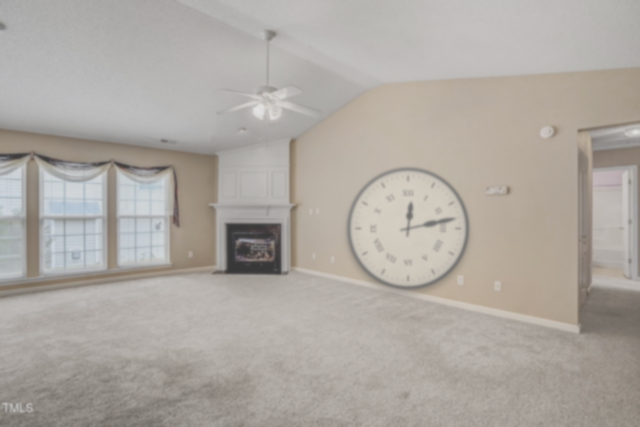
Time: h=12 m=13
